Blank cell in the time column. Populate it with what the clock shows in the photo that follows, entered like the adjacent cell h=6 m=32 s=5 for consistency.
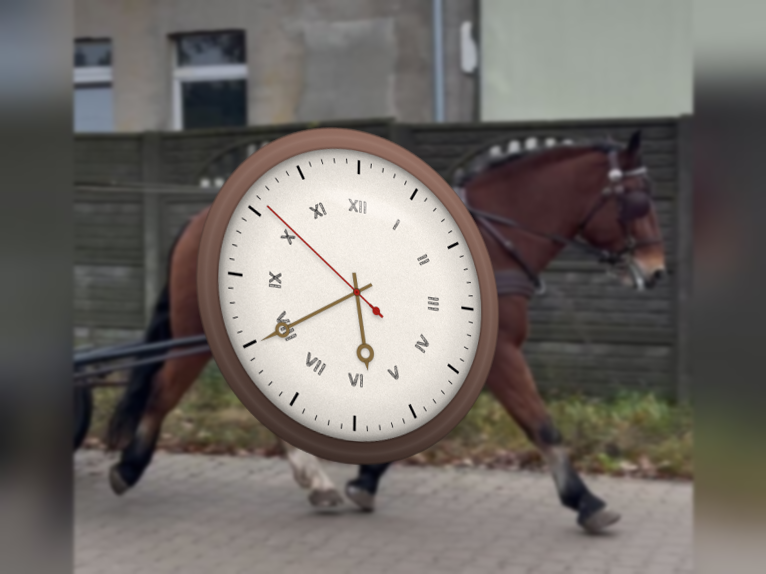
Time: h=5 m=39 s=51
